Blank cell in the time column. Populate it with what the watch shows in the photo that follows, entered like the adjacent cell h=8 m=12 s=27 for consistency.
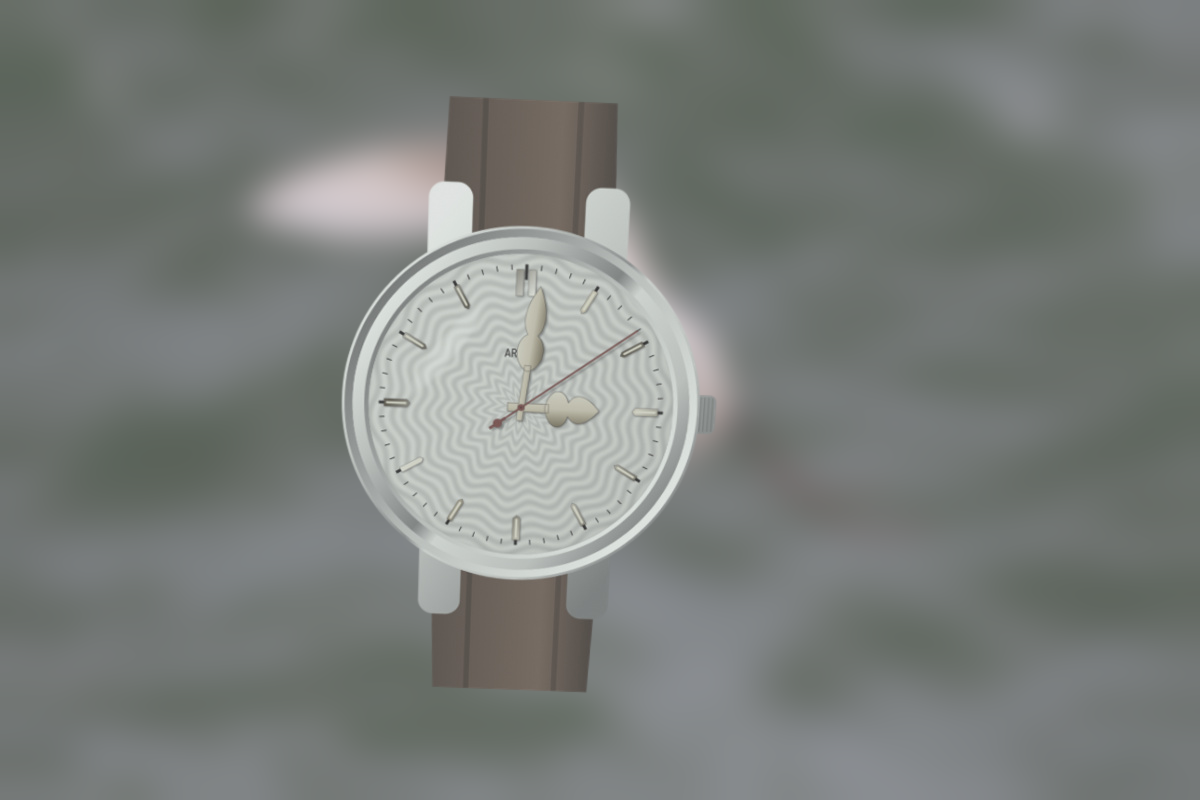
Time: h=3 m=1 s=9
